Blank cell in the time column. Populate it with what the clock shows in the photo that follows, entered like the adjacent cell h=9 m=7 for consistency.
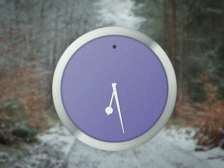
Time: h=6 m=28
